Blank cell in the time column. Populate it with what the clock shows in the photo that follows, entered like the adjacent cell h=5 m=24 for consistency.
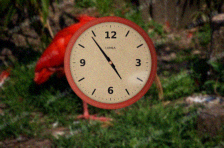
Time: h=4 m=54
